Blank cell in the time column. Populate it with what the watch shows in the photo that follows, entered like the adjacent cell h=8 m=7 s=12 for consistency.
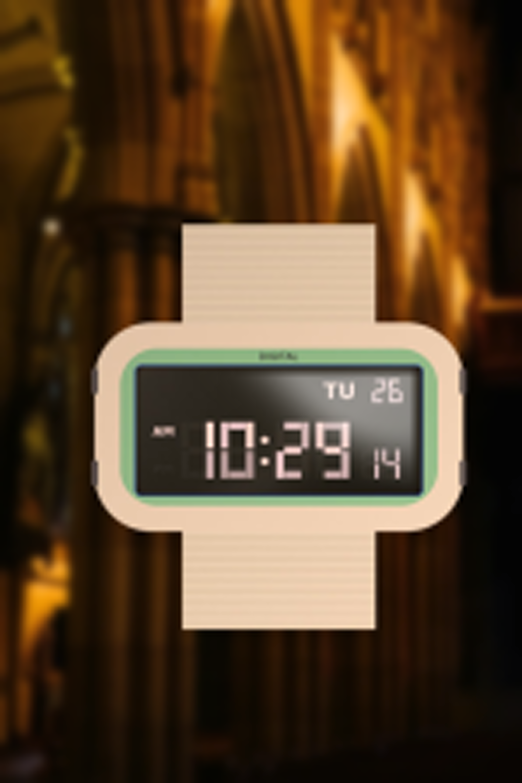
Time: h=10 m=29 s=14
